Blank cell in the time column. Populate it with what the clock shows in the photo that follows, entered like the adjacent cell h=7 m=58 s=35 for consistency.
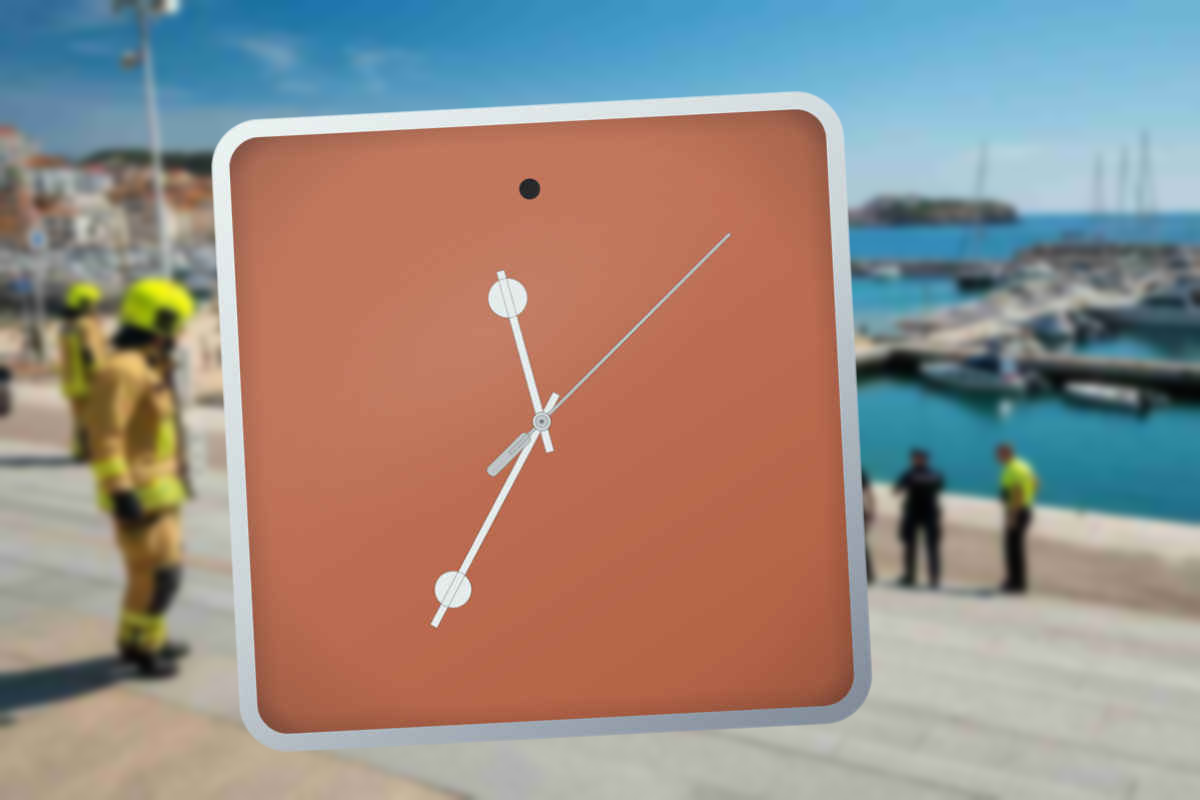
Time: h=11 m=35 s=8
